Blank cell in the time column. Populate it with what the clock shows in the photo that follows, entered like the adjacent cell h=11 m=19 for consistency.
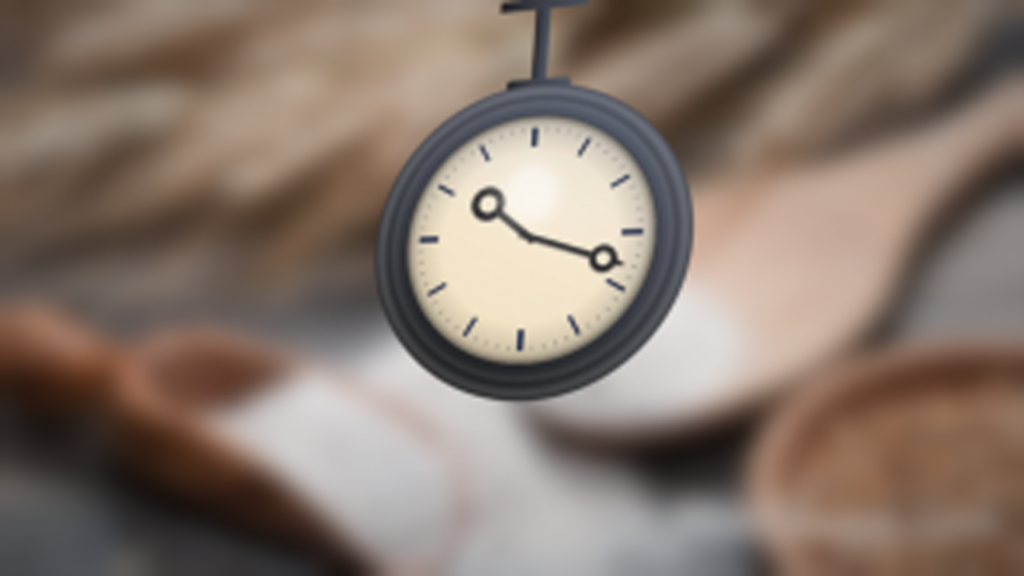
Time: h=10 m=18
